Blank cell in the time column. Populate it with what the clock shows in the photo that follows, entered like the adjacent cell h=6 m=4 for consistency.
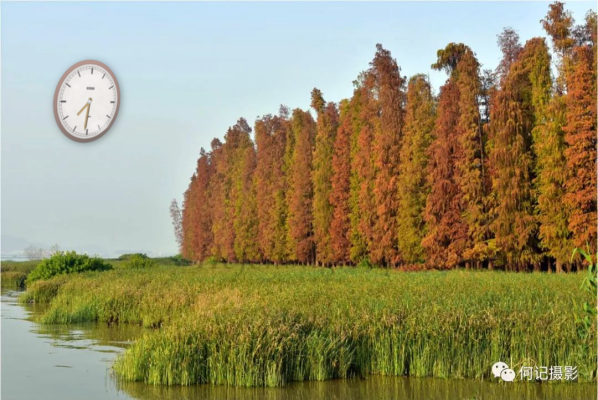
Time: h=7 m=31
